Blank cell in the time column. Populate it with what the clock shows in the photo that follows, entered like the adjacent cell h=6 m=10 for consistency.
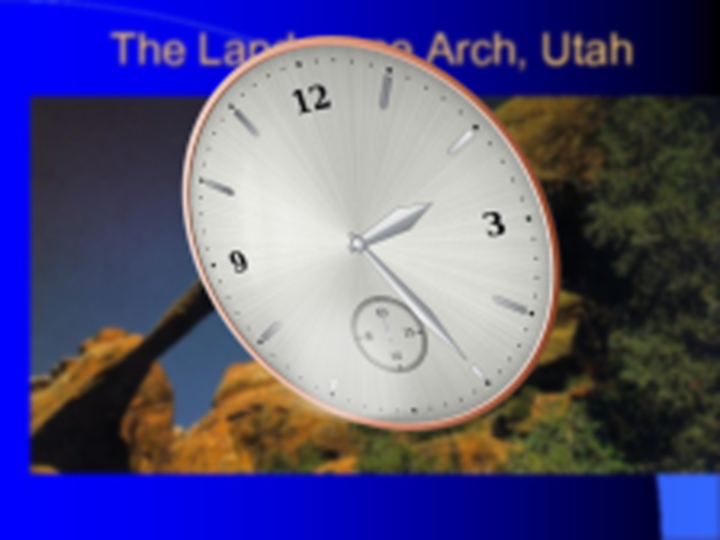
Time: h=2 m=25
